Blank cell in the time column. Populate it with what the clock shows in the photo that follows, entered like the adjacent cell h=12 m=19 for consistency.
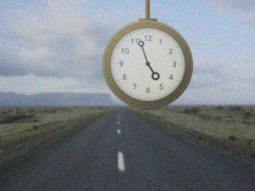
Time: h=4 m=57
